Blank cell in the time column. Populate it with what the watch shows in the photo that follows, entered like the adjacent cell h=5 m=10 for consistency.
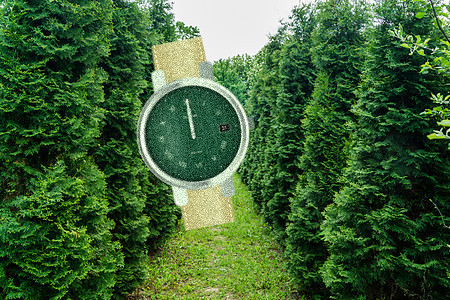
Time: h=12 m=0
